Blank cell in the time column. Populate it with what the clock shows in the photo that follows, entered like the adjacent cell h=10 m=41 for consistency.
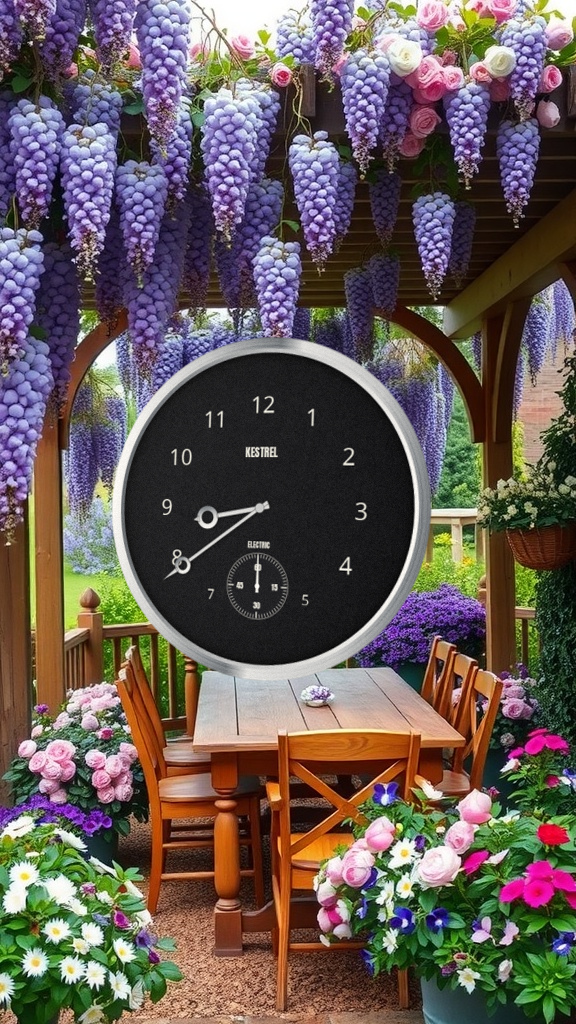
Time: h=8 m=39
